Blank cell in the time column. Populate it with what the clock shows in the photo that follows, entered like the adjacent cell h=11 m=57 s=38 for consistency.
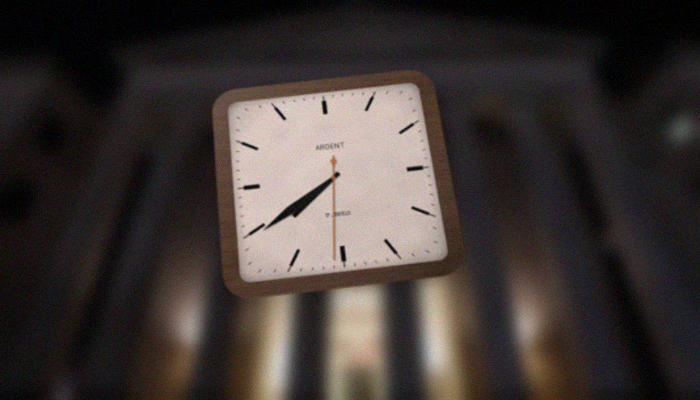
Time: h=7 m=39 s=31
